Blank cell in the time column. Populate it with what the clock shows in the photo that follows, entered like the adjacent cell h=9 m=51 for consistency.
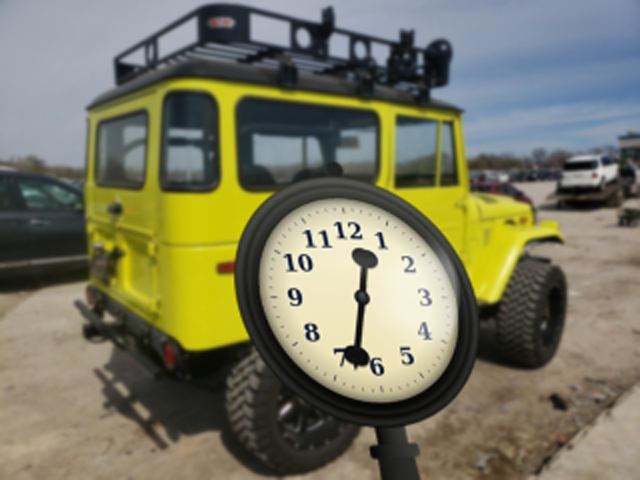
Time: h=12 m=33
